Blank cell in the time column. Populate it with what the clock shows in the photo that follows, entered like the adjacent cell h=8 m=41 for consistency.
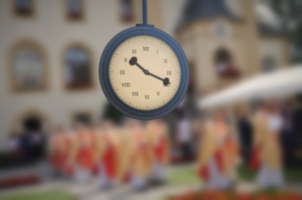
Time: h=10 m=19
